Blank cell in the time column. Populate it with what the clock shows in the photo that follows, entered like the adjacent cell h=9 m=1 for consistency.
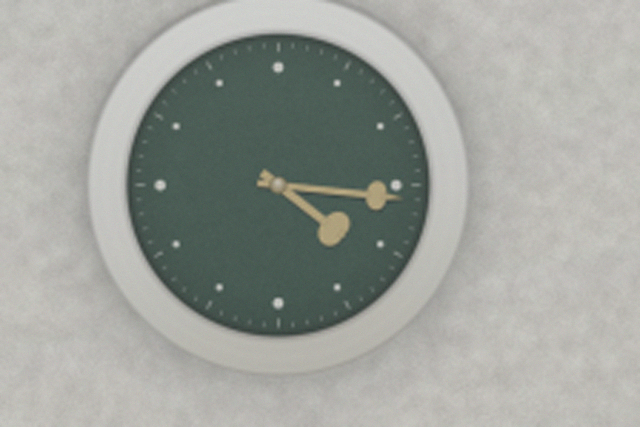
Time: h=4 m=16
